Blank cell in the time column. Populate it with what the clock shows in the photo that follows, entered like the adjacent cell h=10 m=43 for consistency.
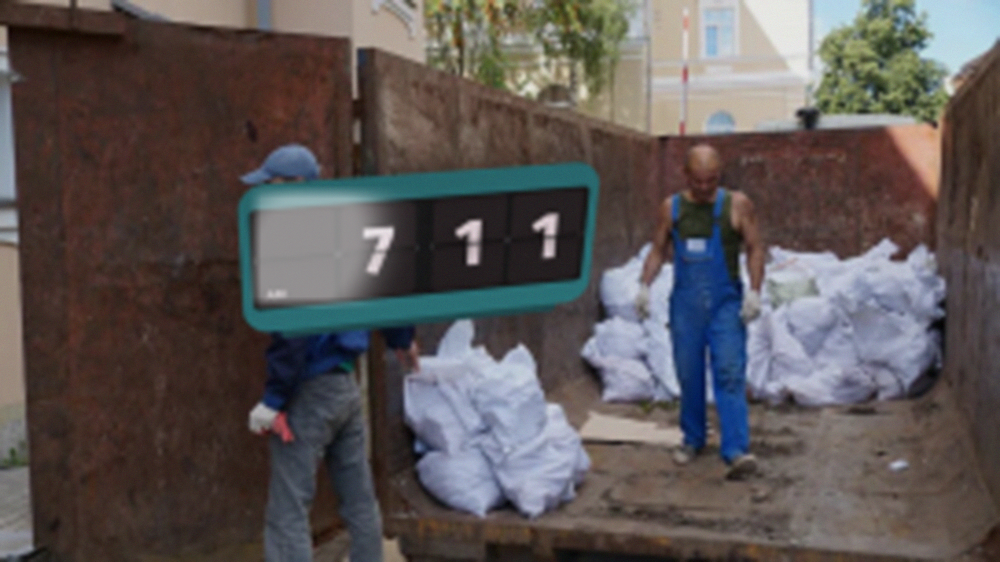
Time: h=7 m=11
